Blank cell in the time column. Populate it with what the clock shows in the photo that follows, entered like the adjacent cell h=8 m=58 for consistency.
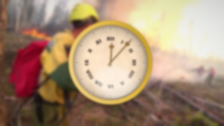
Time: h=12 m=7
